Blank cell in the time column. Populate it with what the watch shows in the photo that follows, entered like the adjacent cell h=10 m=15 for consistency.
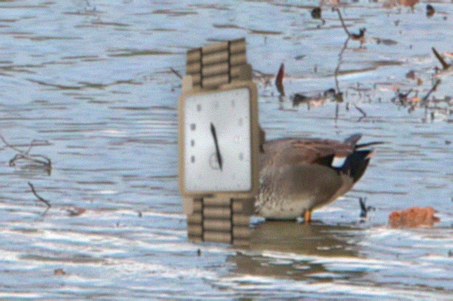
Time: h=11 m=28
